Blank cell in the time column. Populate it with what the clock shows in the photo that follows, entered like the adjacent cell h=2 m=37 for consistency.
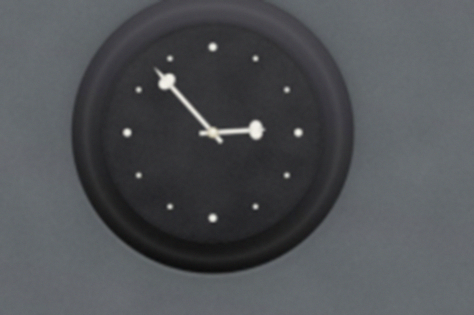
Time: h=2 m=53
